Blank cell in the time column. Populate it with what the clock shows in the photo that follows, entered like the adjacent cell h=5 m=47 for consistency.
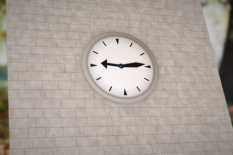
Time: h=9 m=14
